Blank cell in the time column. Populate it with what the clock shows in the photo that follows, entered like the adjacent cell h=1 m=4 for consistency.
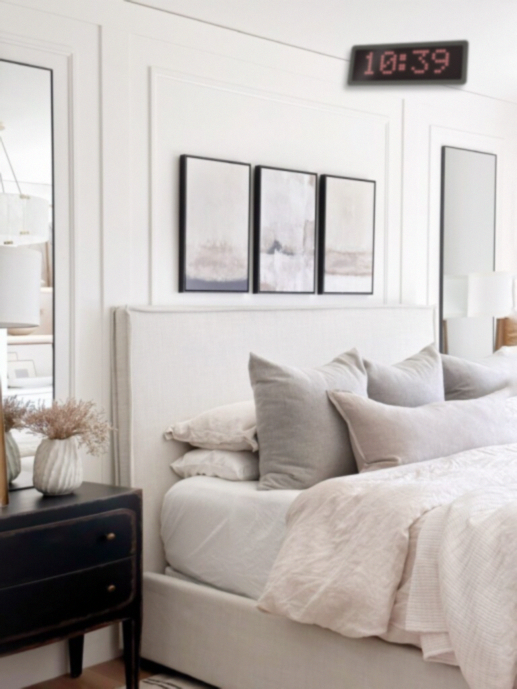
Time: h=10 m=39
